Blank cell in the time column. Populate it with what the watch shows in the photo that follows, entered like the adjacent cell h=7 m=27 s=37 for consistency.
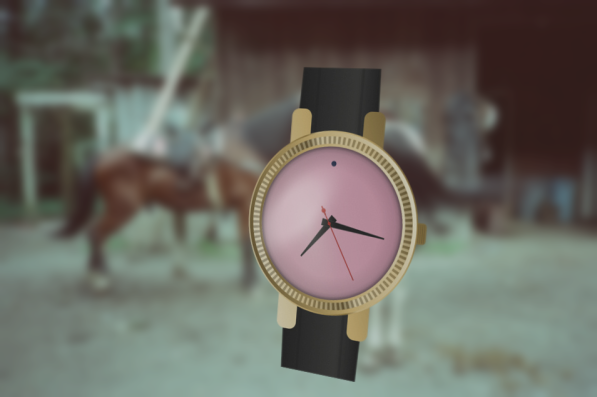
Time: h=7 m=16 s=25
